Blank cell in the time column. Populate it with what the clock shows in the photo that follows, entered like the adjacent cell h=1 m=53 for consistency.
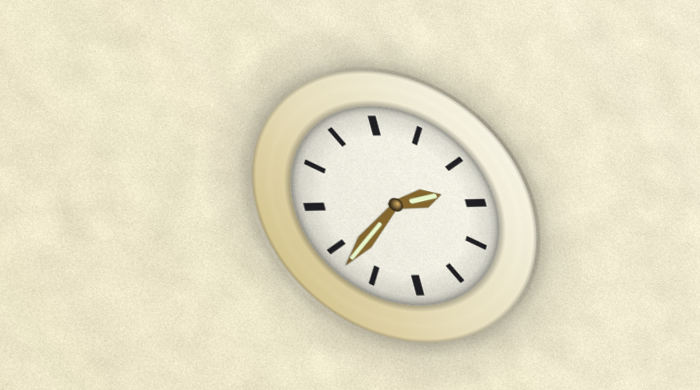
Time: h=2 m=38
